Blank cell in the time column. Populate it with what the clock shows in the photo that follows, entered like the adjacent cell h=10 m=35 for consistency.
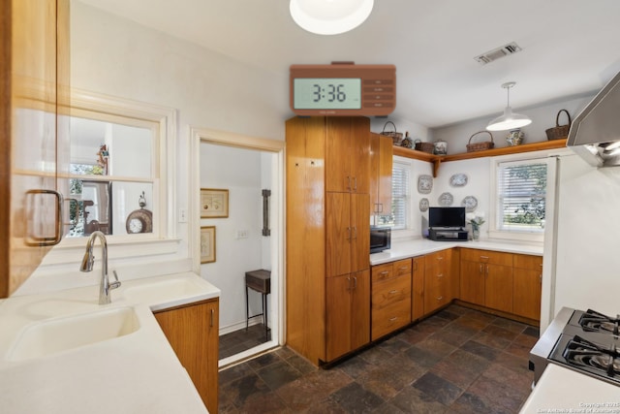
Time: h=3 m=36
